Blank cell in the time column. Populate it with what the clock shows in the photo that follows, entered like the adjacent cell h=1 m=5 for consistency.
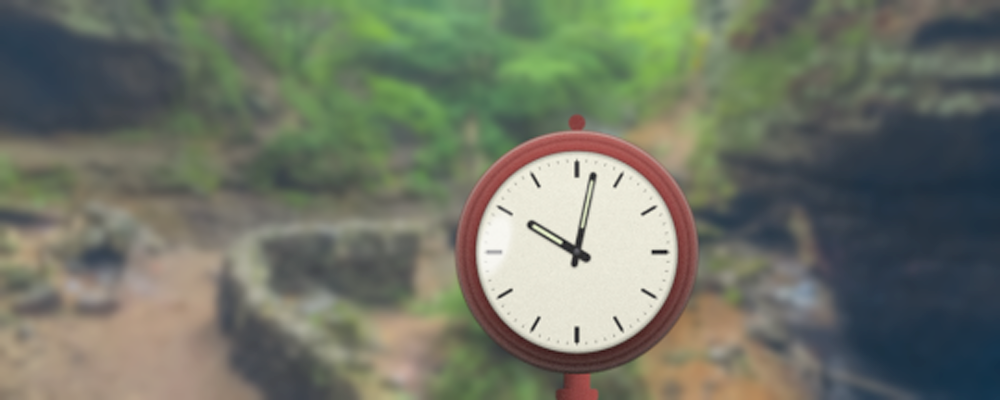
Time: h=10 m=2
